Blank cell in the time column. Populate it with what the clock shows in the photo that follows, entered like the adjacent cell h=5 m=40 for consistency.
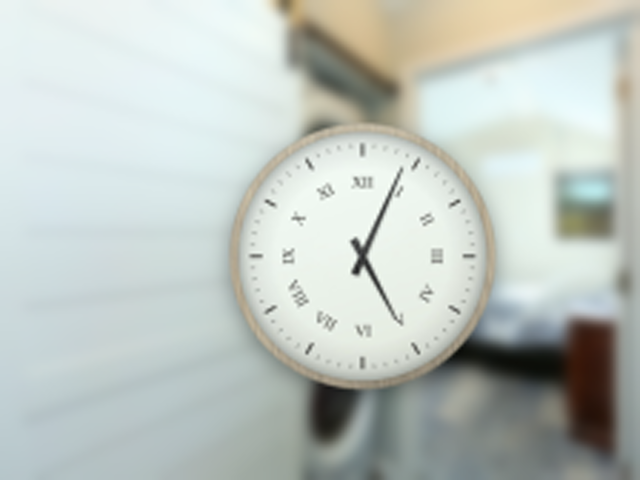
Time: h=5 m=4
